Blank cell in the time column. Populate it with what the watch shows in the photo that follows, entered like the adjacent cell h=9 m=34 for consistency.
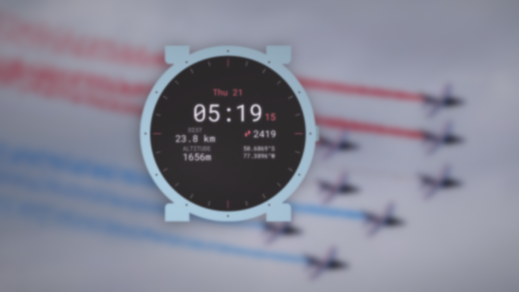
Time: h=5 m=19
